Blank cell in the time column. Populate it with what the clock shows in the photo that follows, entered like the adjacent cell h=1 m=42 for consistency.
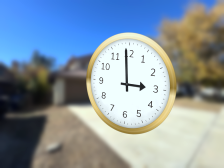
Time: h=2 m=59
